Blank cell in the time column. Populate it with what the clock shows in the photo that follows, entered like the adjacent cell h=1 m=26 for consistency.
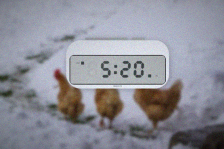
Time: h=5 m=20
